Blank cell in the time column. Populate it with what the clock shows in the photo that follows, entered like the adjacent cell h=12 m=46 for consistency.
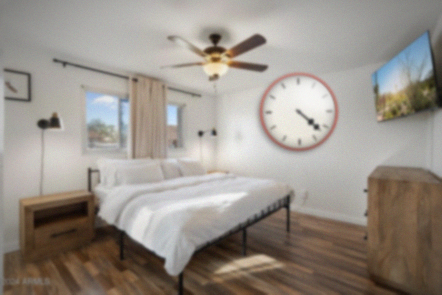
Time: h=4 m=22
